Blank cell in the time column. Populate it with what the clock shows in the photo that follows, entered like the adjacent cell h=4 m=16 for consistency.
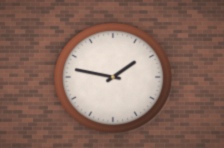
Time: h=1 m=47
